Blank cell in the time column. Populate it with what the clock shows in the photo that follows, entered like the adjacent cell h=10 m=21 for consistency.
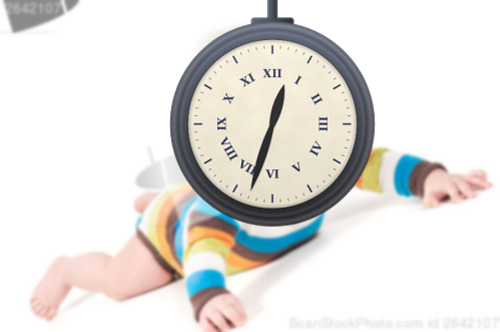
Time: h=12 m=33
